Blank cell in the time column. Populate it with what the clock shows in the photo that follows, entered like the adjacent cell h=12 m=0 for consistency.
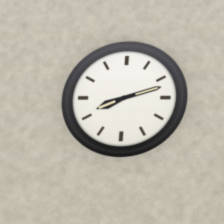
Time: h=8 m=12
